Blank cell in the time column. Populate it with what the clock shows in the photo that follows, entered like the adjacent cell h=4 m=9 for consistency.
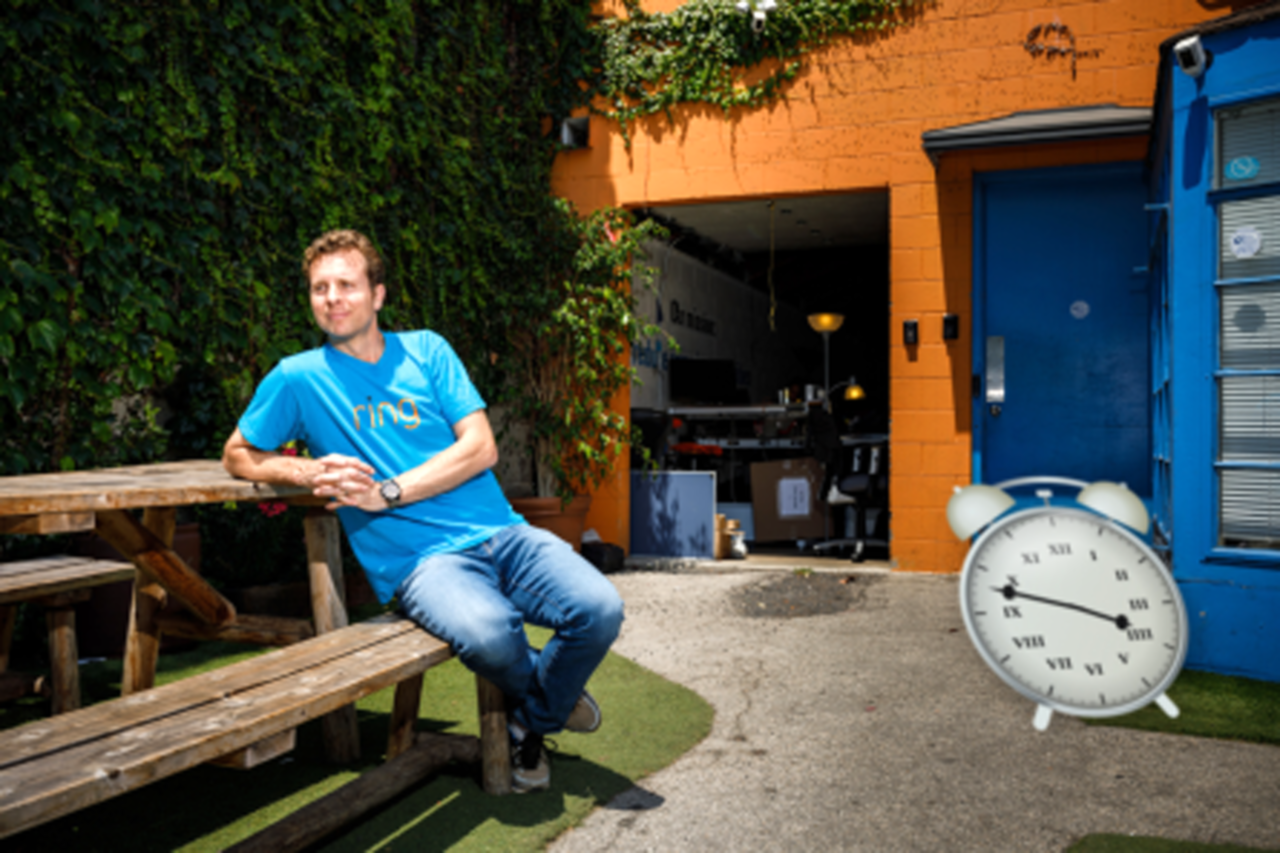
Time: h=3 m=48
